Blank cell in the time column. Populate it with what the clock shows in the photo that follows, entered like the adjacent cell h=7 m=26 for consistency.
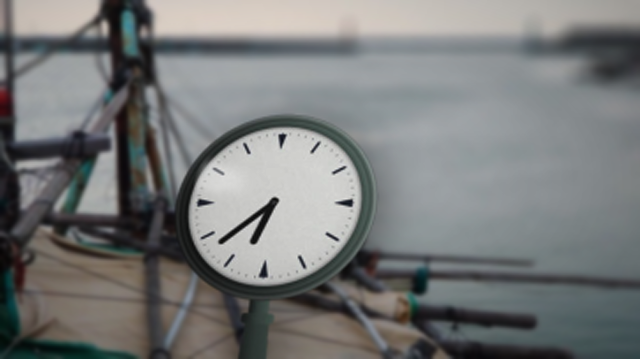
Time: h=6 m=38
